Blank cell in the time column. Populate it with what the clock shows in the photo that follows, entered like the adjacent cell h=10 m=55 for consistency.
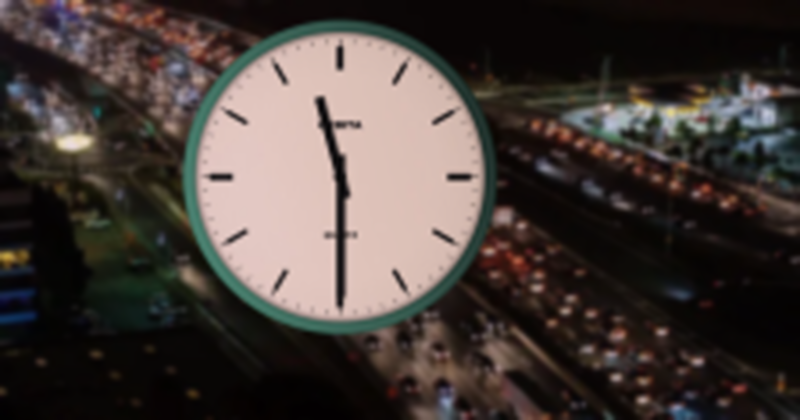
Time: h=11 m=30
